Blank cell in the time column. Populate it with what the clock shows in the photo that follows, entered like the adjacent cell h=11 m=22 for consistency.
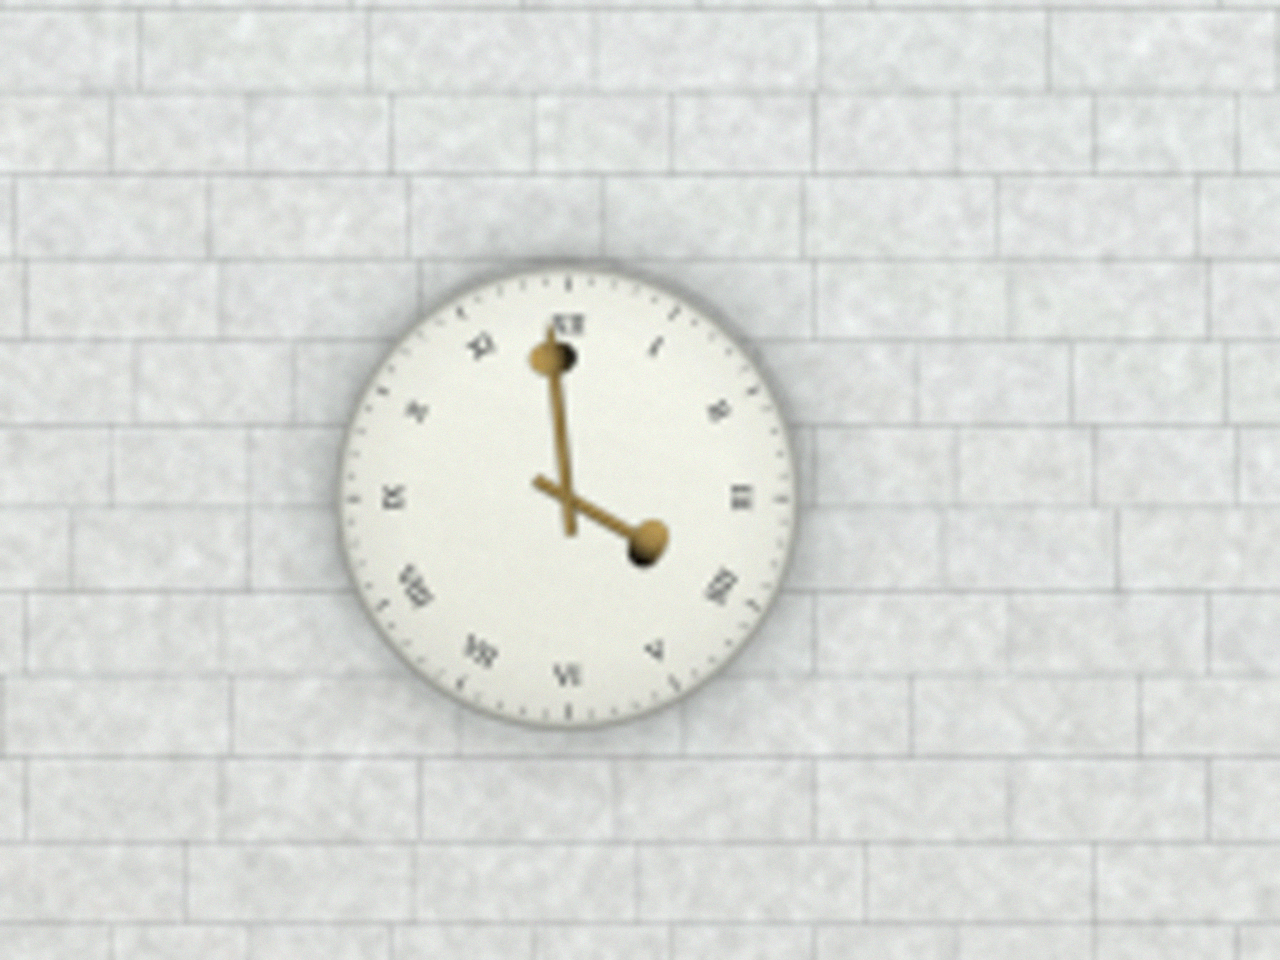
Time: h=3 m=59
